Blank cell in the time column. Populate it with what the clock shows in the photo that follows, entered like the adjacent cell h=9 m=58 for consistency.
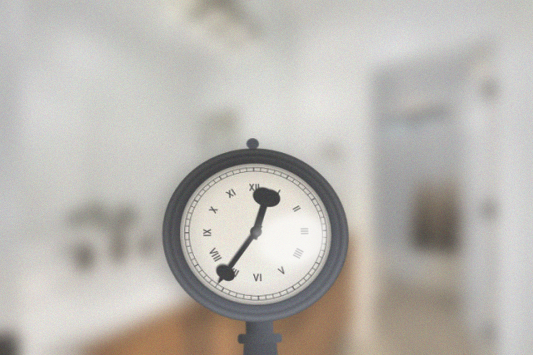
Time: h=12 m=36
